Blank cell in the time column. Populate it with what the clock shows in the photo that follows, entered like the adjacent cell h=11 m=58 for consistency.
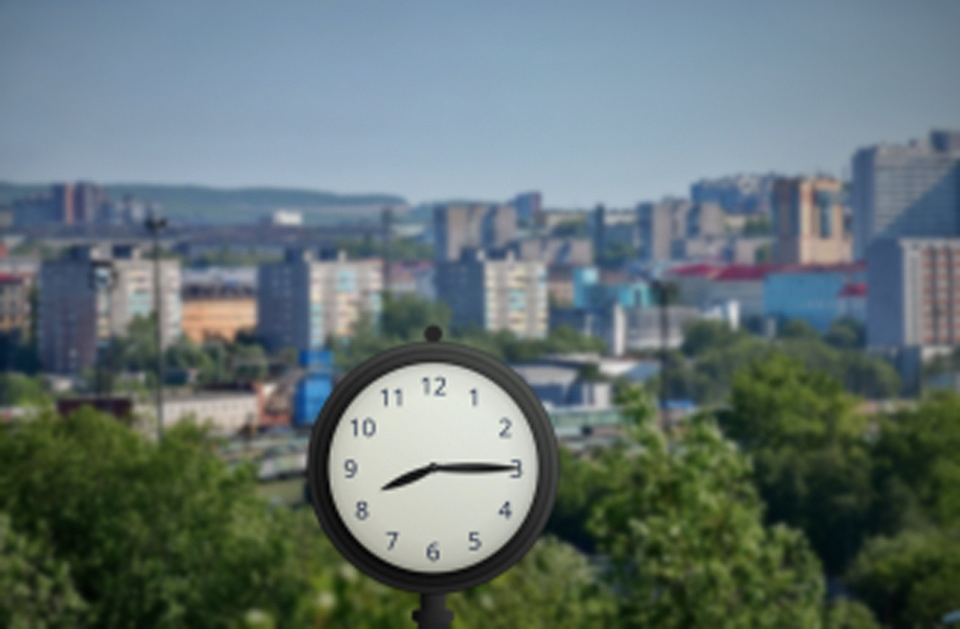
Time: h=8 m=15
